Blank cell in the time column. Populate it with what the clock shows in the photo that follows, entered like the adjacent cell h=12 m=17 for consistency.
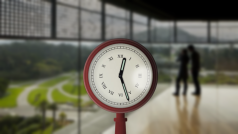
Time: h=12 m=27
